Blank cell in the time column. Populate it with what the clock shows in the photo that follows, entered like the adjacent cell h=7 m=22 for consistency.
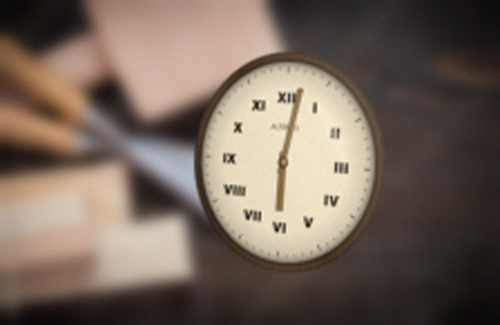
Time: h=6 m=2
